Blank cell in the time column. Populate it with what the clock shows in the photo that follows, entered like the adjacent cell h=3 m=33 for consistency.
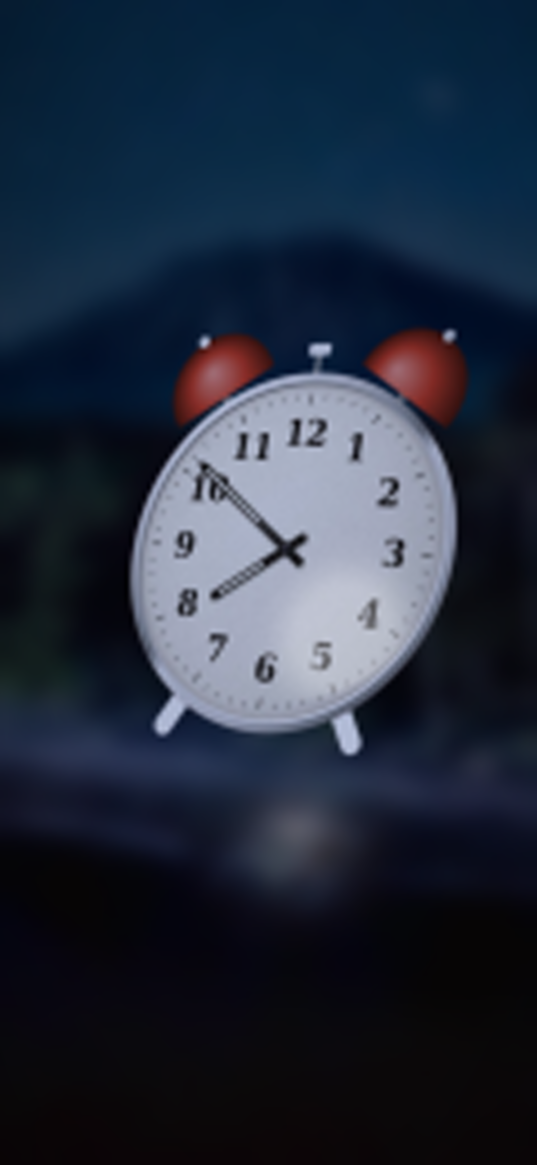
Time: h=7 m=51
